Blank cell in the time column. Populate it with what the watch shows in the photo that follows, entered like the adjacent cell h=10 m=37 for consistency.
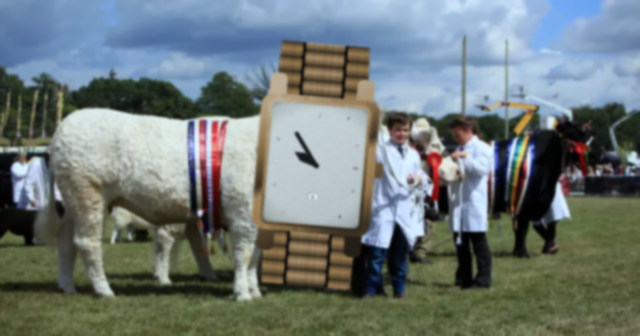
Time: h=9 m=54
